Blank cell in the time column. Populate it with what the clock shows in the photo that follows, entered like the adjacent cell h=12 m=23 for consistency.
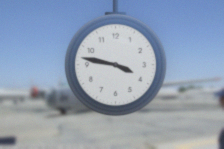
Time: h=3 m=47
